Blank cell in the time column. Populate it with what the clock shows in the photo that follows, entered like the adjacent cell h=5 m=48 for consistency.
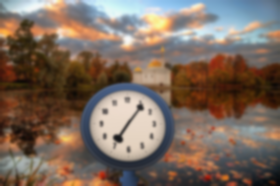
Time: h=7 m=6
